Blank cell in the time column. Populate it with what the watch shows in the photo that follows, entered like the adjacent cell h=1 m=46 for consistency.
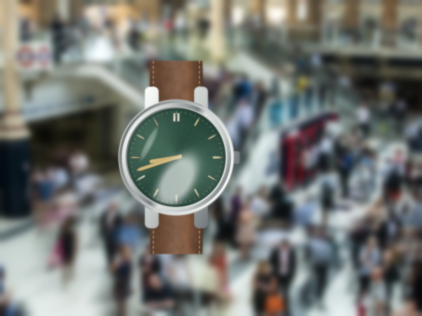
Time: h=8 m=42
